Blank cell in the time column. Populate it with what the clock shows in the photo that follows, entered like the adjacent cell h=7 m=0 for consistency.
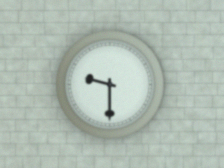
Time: h=9 m=30
